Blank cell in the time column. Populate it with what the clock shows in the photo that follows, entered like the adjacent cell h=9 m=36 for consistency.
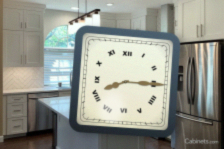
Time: h=8 m=15
